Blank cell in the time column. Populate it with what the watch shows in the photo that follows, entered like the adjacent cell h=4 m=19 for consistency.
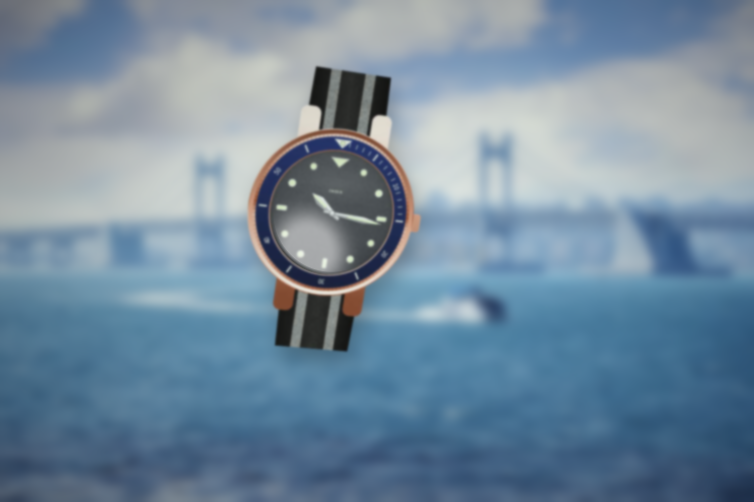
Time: h=10 m=16
